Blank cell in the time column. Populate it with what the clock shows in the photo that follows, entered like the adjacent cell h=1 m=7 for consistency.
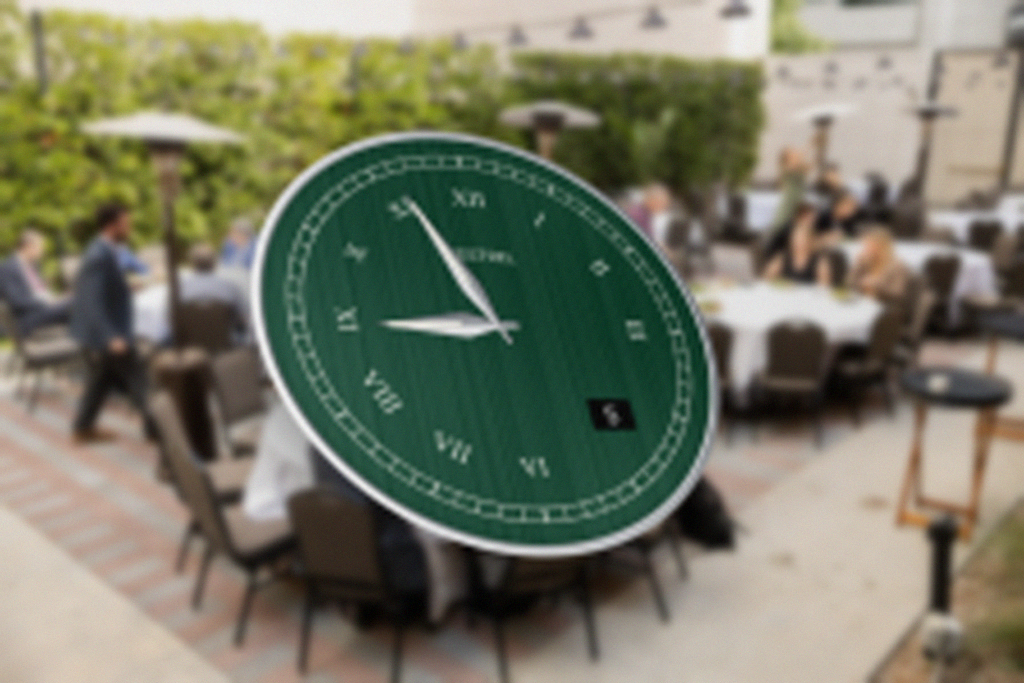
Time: h=8 m=56
